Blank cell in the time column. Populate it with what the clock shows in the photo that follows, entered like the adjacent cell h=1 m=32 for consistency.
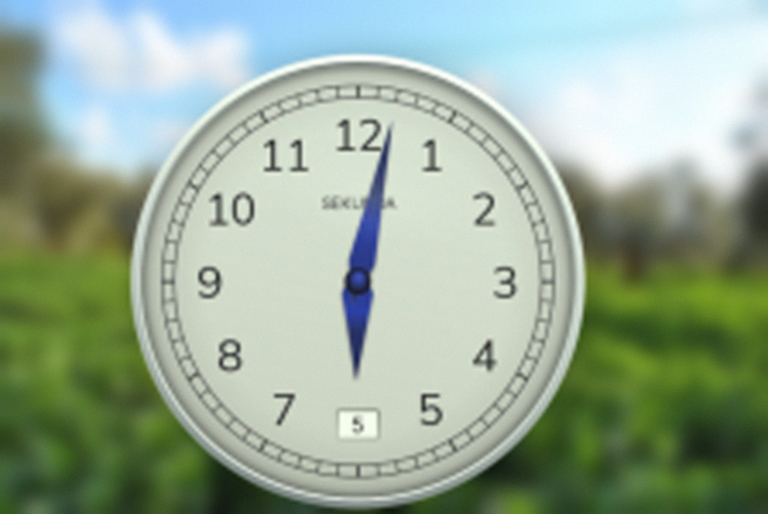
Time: h=6 m=2
